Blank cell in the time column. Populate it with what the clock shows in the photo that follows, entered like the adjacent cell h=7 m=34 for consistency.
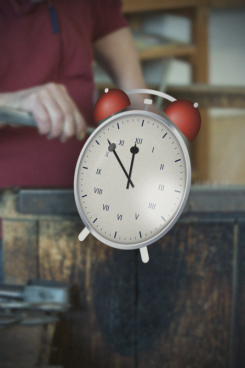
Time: h=11 m=52
